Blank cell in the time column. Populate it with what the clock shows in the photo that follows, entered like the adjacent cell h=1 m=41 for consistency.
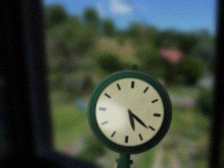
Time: h=5 m=21
